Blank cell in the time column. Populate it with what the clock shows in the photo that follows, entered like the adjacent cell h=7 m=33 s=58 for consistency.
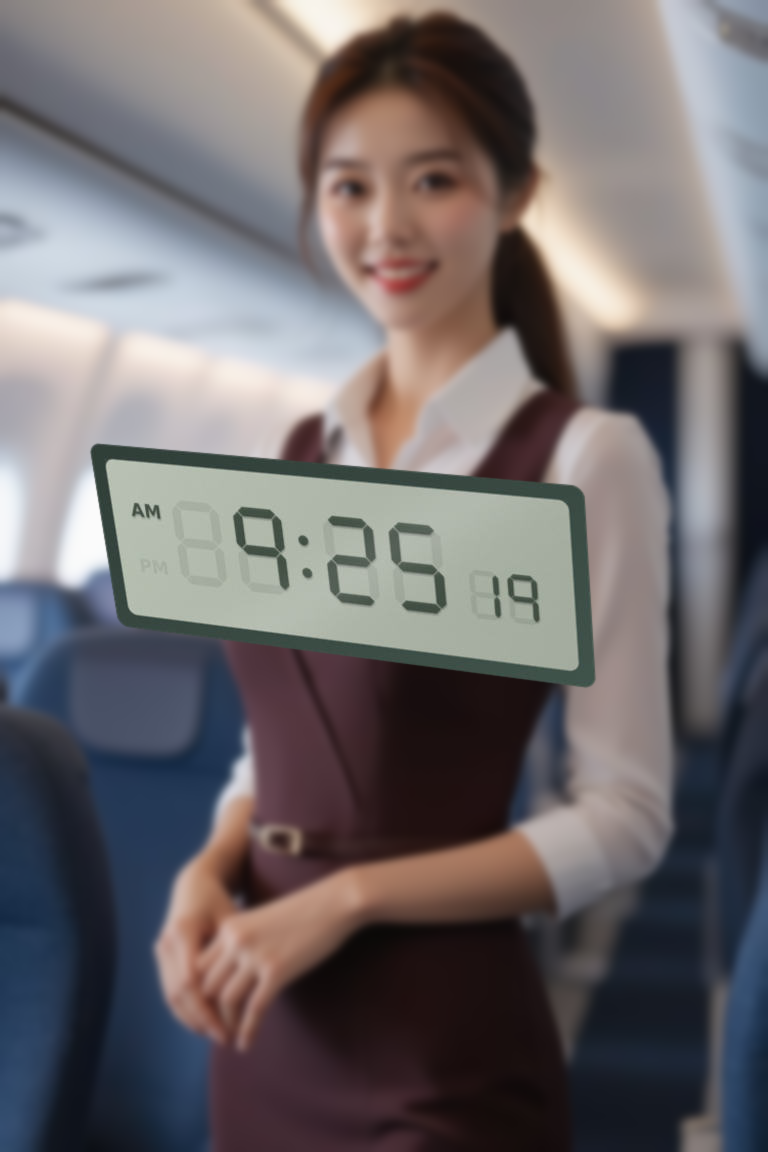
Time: h=9 m=25 s=19
